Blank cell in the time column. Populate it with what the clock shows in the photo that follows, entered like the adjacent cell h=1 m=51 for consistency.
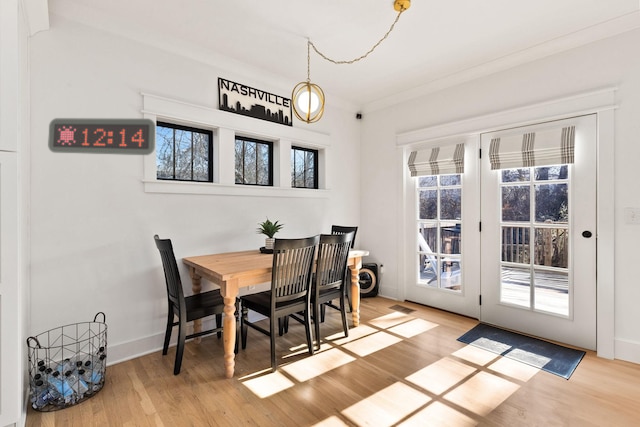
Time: h=12 m=14
